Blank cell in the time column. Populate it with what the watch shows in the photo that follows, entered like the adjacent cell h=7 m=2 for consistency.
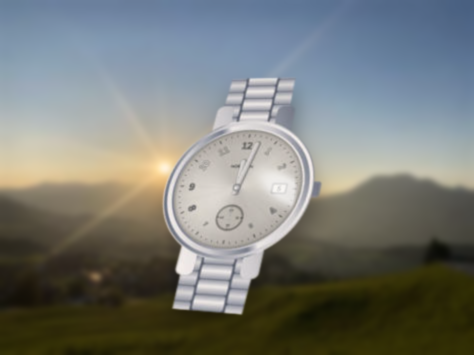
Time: h=12 m=2
